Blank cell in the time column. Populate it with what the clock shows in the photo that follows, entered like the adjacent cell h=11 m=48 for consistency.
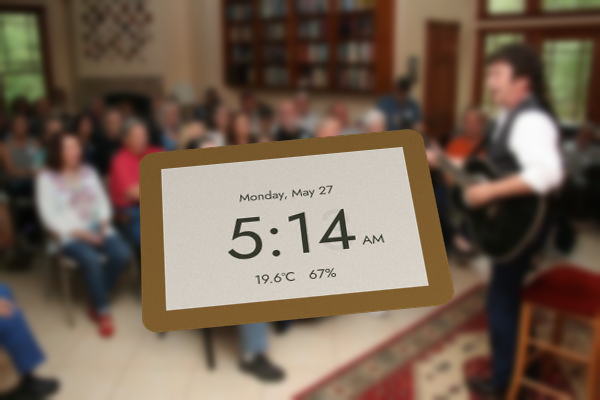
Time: h=5 m=14
